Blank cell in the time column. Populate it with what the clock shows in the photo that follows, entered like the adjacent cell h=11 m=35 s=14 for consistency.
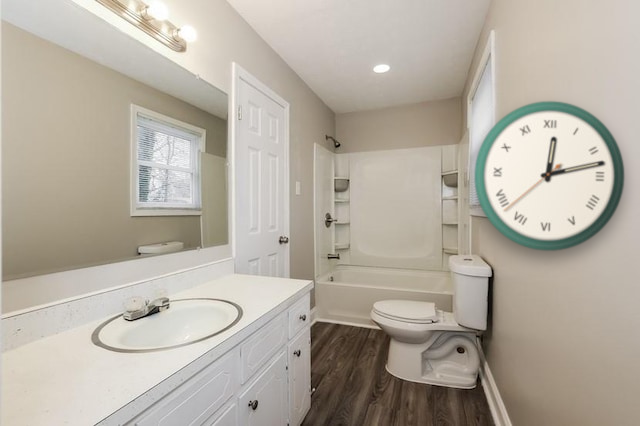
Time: h=12 m=12 s=38
